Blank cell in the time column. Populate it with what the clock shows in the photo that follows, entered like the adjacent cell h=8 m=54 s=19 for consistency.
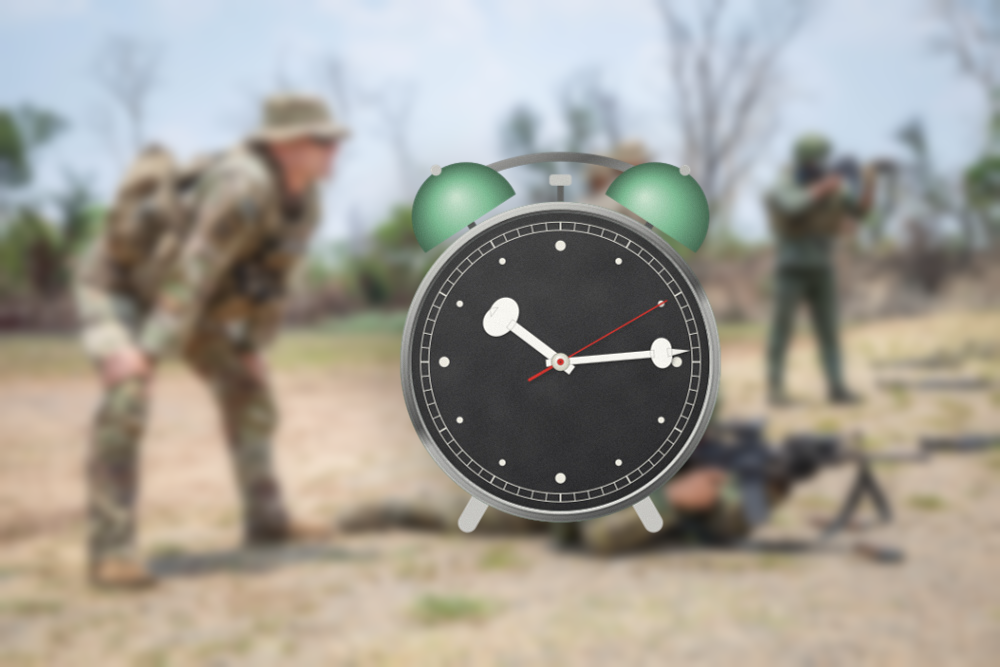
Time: h=10 m=14 s=10
